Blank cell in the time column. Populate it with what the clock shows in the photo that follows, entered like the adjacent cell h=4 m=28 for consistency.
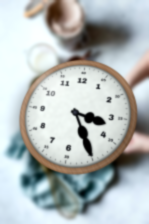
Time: h=3 m=25
